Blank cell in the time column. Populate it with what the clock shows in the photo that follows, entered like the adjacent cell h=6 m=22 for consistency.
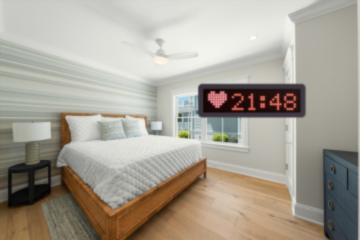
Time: h=21 m=48
